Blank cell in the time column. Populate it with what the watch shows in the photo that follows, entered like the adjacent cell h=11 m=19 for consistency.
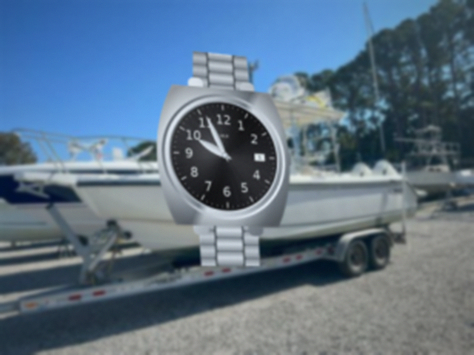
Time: h=9 m=56
